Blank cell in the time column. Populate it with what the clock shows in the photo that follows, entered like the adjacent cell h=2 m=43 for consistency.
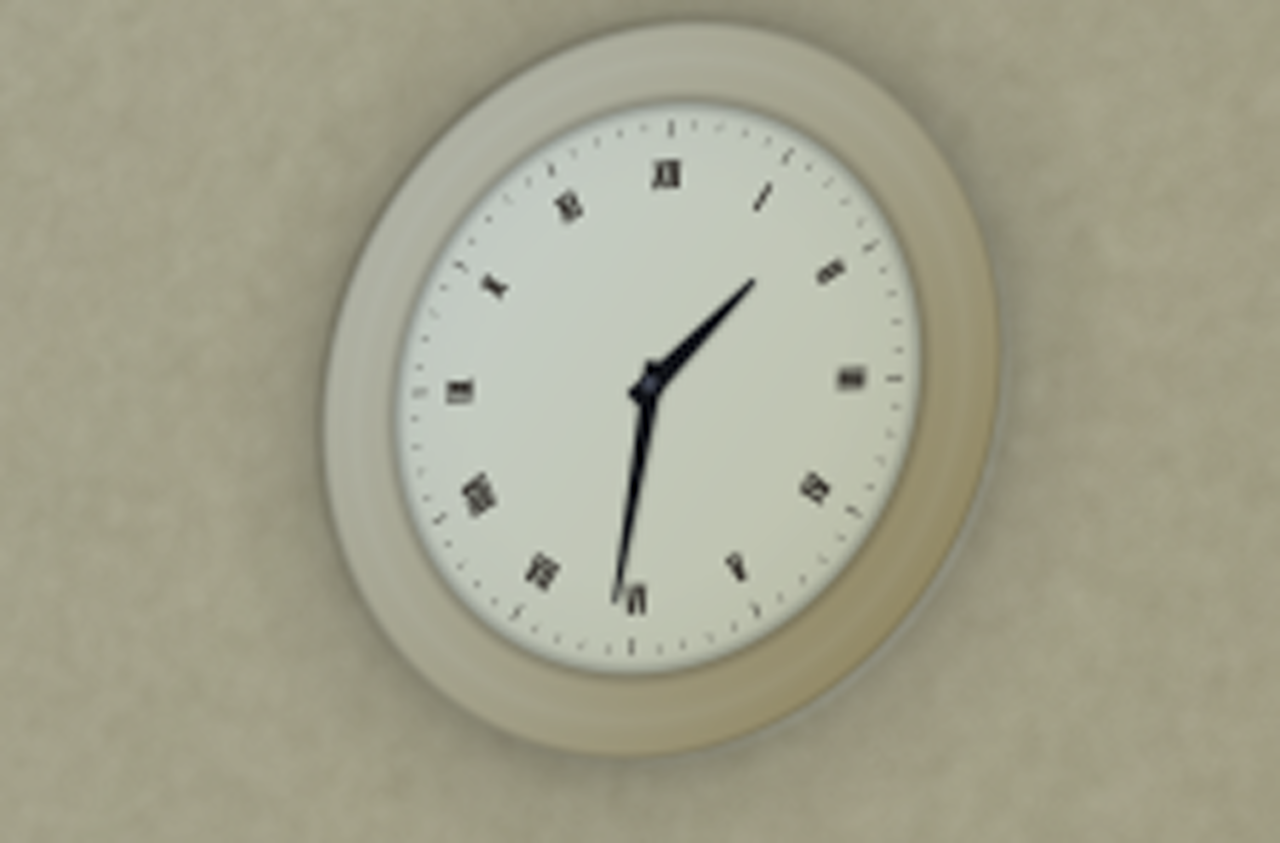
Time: h=1 m=31
